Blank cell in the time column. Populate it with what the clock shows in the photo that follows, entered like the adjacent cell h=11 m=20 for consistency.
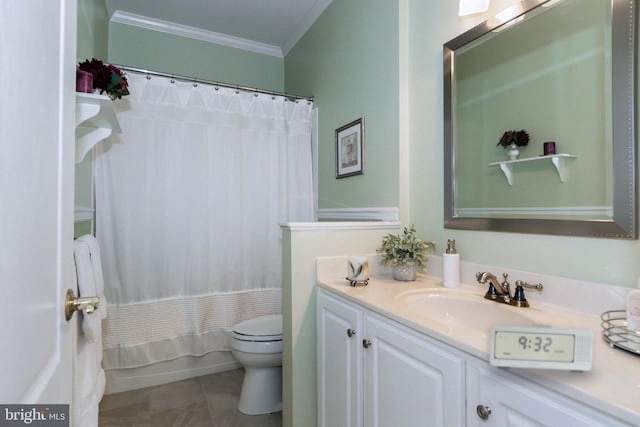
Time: h=9 m=32
